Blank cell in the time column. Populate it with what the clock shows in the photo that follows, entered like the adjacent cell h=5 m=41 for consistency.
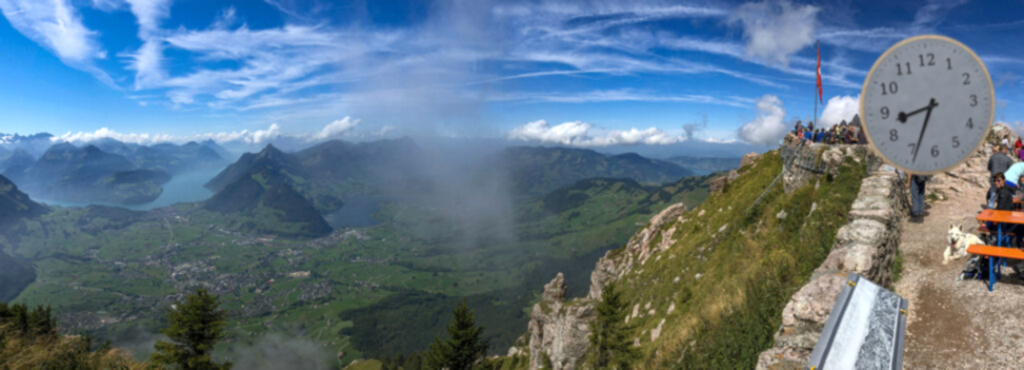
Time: h=8 m=34
